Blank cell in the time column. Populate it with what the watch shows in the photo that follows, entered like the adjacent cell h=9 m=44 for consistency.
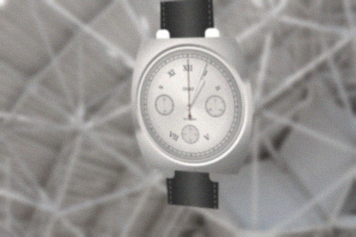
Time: h=1 m=4
